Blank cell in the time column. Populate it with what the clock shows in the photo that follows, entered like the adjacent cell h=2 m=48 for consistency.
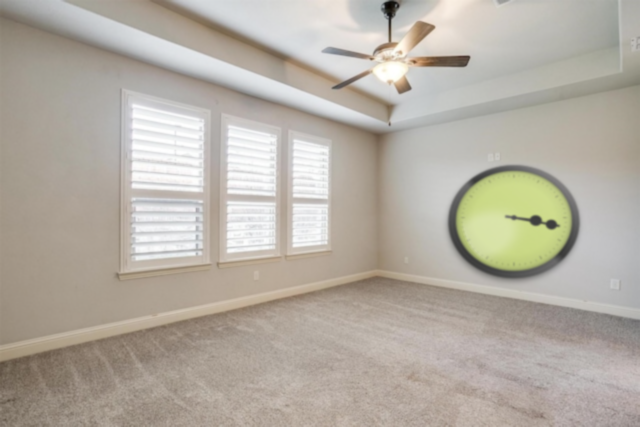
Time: h=3 m=17
